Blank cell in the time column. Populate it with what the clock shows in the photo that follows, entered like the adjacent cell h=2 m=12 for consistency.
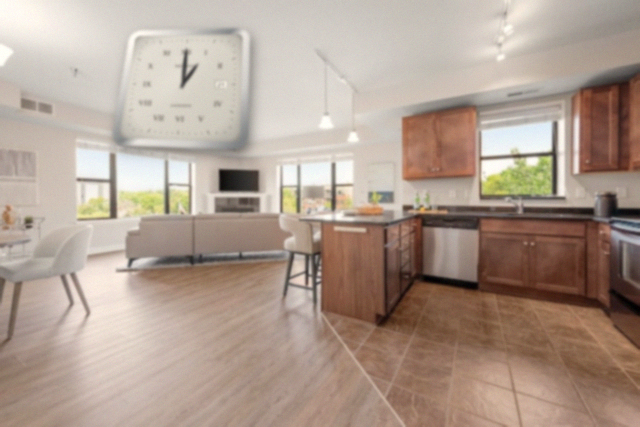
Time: h=1 m=0
